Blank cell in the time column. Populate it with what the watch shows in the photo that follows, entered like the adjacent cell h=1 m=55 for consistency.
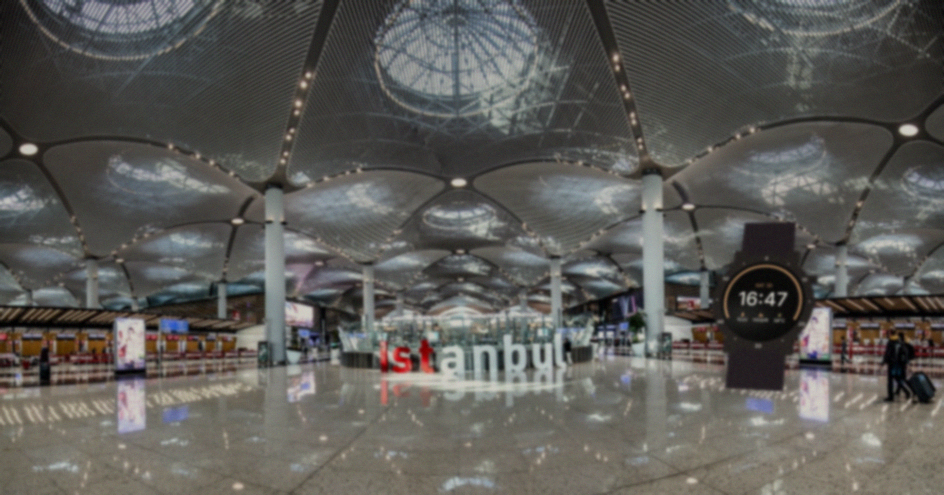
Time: h=16 m=47
